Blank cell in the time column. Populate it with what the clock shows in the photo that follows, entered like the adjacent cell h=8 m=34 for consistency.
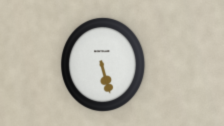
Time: h=5 m=27
